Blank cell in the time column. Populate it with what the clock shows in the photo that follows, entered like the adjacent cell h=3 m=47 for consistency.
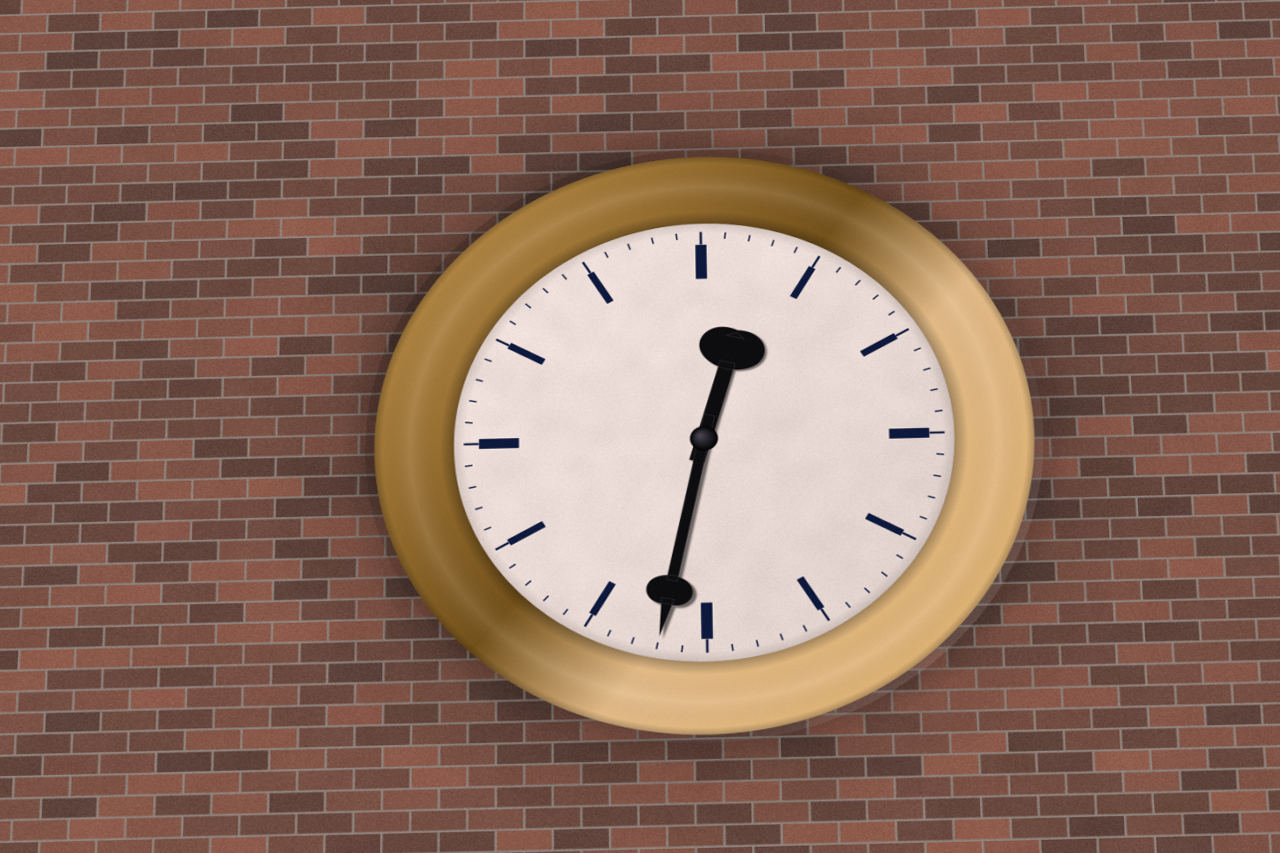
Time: h=12 m=32
